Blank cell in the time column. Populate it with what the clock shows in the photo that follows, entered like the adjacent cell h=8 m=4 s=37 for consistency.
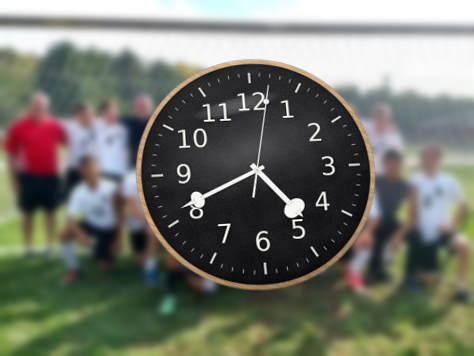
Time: h=4 m=41 s=2
